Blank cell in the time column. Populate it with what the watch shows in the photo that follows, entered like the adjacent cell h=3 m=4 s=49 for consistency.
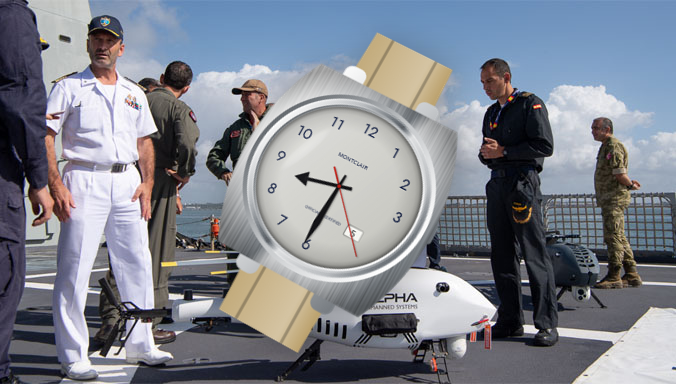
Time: h=8 m=30 s=23
